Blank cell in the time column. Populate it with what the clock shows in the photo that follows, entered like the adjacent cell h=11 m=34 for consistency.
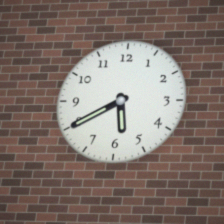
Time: h=5 m=40
